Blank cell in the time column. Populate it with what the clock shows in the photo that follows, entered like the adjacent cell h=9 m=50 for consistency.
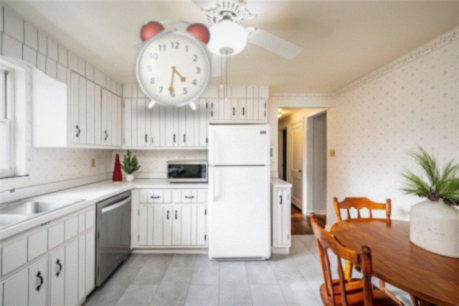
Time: h=4 m=31
